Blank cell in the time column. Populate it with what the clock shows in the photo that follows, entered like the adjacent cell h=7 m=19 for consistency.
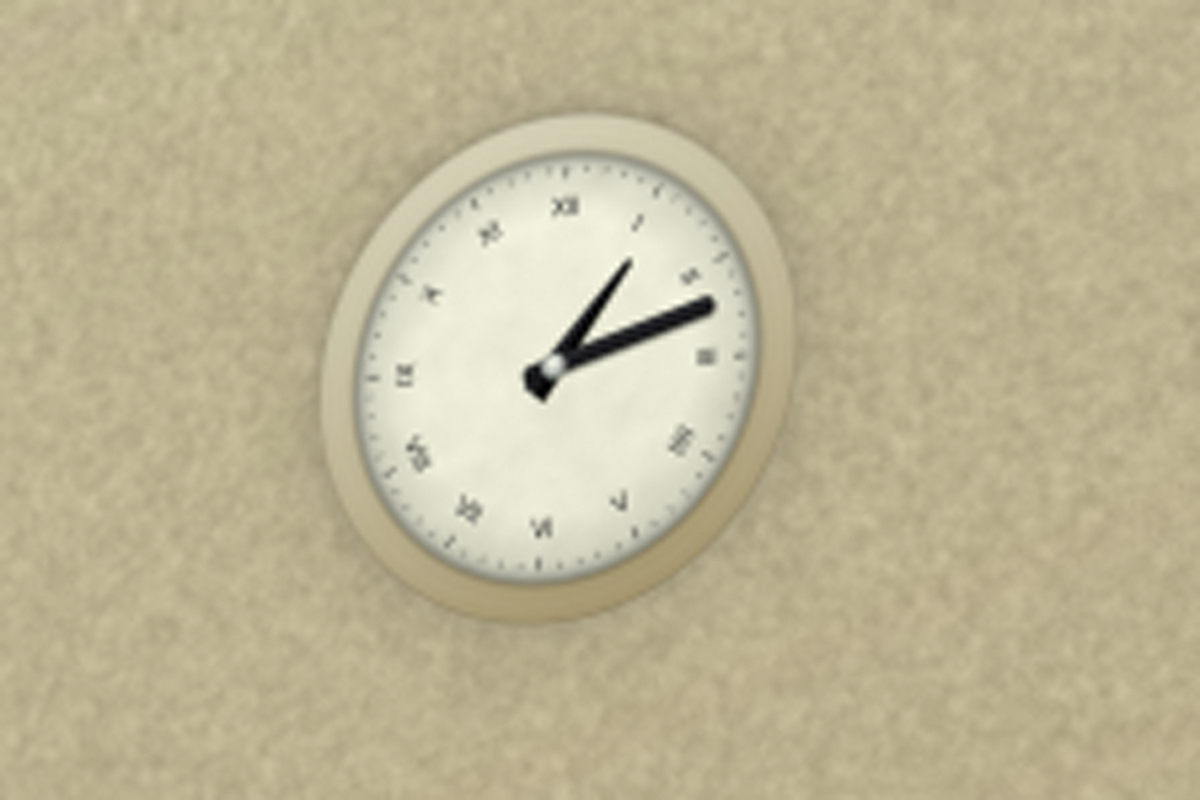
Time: h=1 m=12
